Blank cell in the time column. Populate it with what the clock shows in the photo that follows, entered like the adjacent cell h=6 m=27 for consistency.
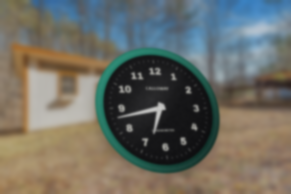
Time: h=6 m=43
